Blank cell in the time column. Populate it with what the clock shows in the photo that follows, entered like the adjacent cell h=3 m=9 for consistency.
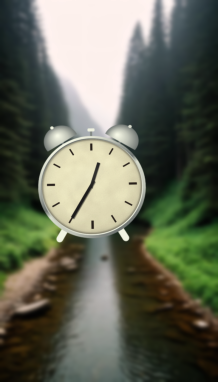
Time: h=12 m=35
